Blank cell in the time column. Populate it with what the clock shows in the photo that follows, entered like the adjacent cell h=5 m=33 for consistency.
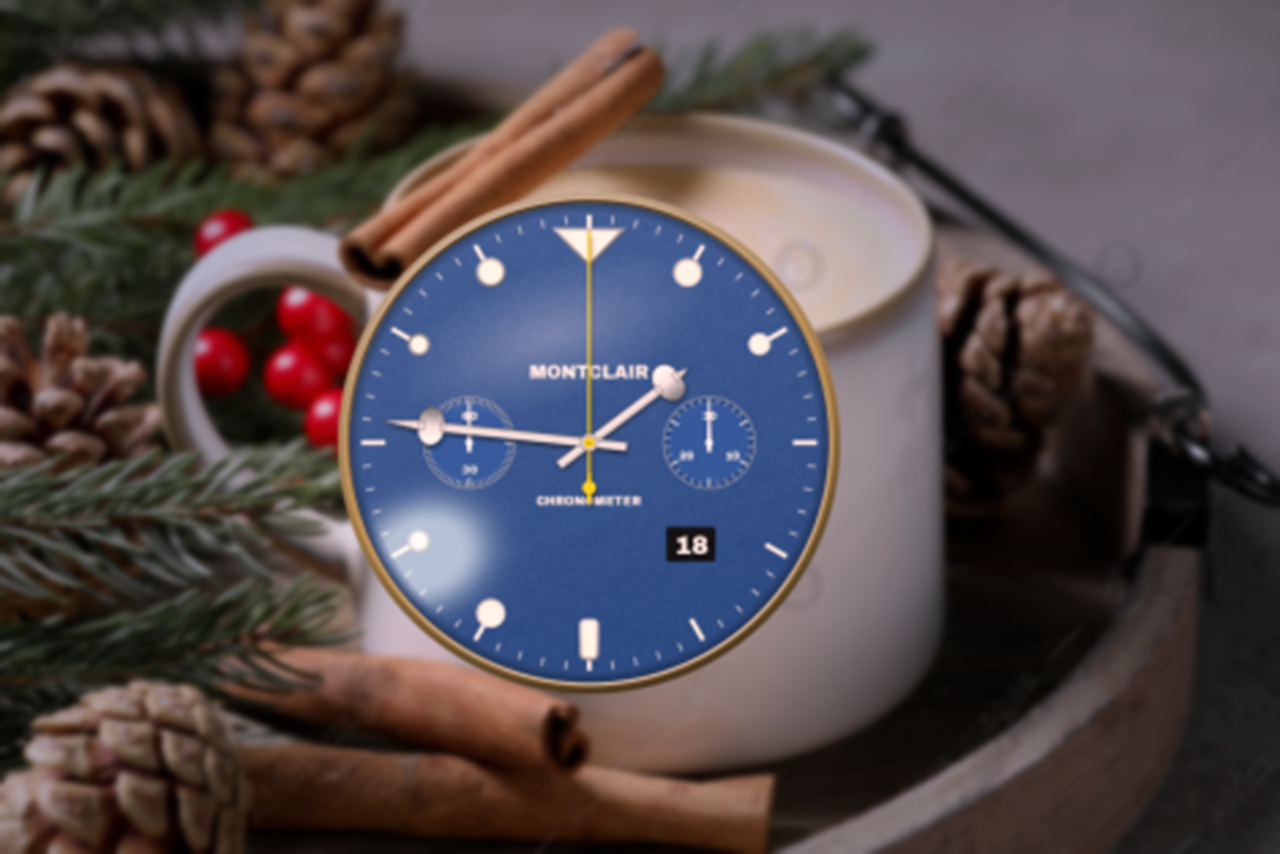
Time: h=1 m=46
